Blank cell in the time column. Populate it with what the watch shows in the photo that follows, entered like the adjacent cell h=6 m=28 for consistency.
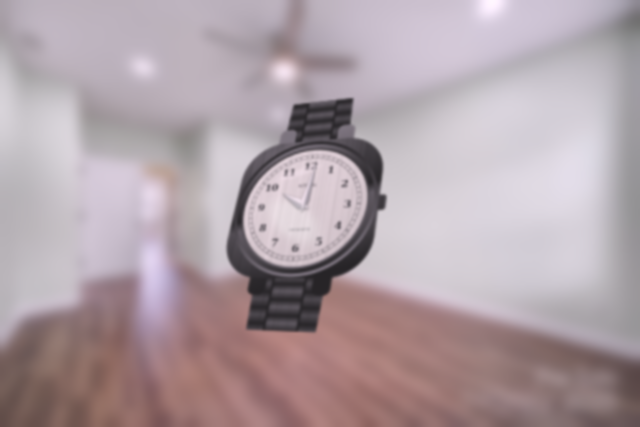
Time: h=10 m=1
